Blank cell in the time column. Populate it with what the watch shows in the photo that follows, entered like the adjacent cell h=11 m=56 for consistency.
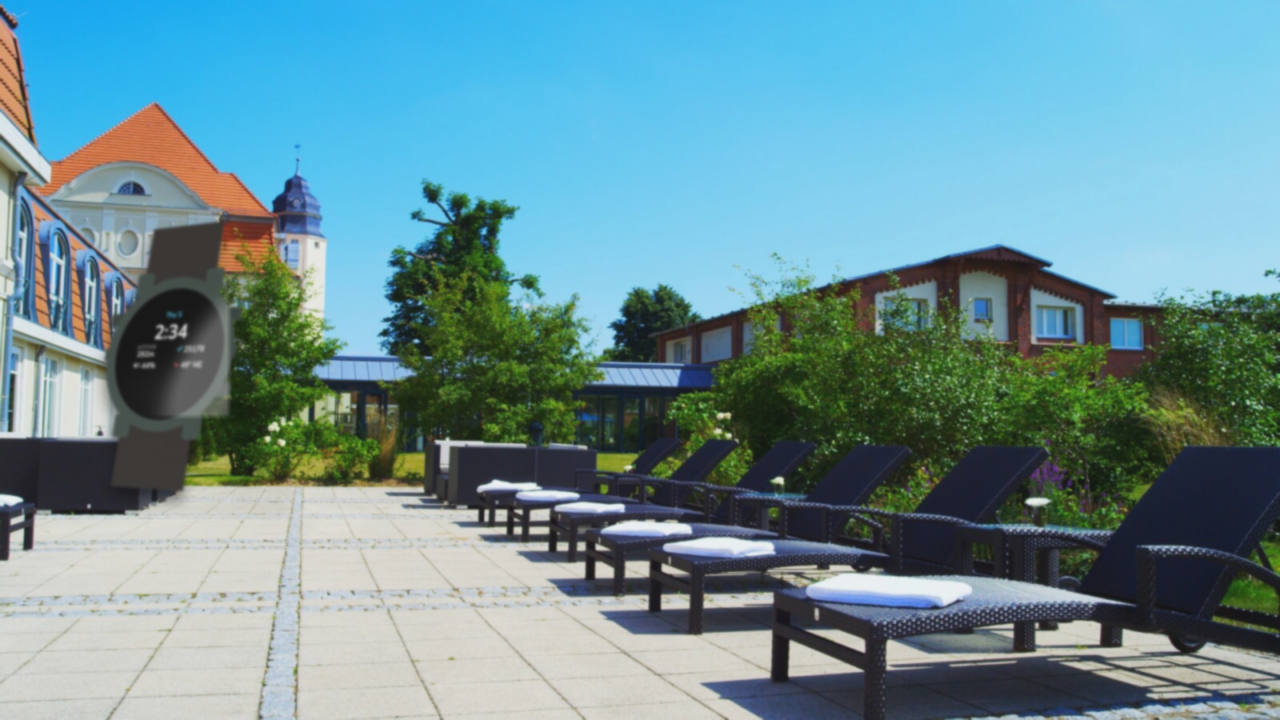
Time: h=2 m=34
